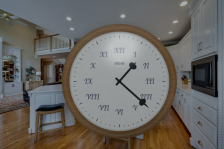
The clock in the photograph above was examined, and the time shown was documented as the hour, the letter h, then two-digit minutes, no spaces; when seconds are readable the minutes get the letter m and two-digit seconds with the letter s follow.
1h22
